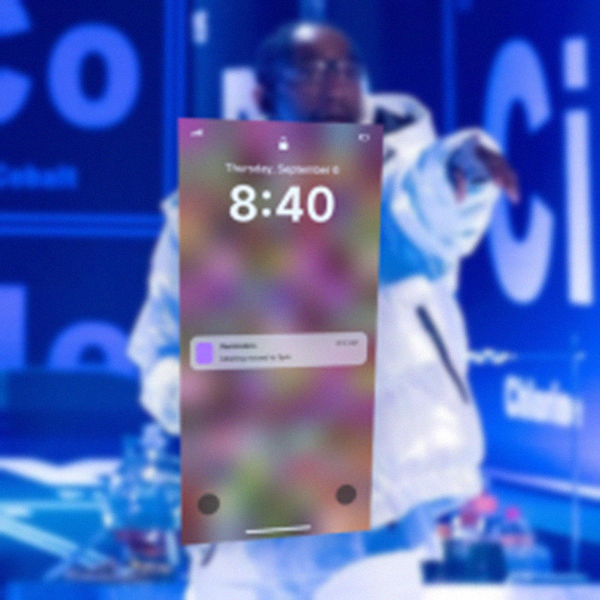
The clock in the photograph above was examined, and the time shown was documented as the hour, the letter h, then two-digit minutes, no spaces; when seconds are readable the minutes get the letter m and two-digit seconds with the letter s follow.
8h40
